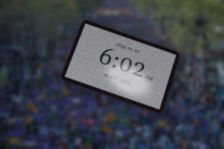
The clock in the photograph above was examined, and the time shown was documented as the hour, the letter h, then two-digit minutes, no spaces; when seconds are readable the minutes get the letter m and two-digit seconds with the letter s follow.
6h02
